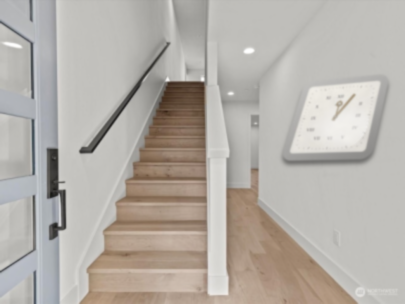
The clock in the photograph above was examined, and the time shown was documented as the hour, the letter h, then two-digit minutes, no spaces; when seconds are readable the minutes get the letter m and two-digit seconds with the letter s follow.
12h05
